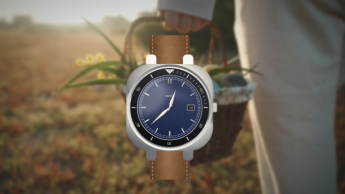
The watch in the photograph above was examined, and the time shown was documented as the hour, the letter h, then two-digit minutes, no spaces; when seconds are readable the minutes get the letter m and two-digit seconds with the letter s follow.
12h38
